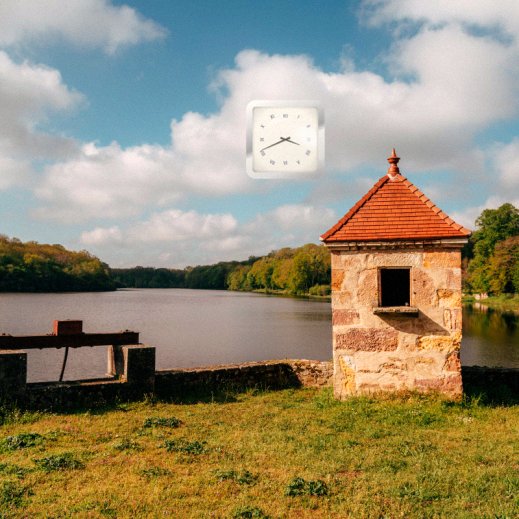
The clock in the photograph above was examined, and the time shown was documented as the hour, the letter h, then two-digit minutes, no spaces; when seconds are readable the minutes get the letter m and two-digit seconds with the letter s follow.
3h41
